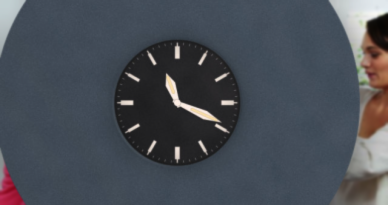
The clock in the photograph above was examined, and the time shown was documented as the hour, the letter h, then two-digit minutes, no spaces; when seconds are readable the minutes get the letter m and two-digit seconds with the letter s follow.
11h19
